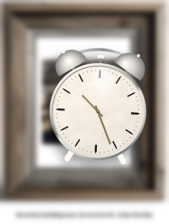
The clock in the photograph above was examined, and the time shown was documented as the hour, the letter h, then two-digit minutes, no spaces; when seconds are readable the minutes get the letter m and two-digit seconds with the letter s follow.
10h26
